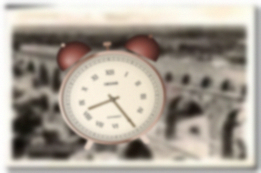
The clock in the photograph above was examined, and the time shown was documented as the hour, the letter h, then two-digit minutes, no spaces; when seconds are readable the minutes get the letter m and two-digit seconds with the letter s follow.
8h25
